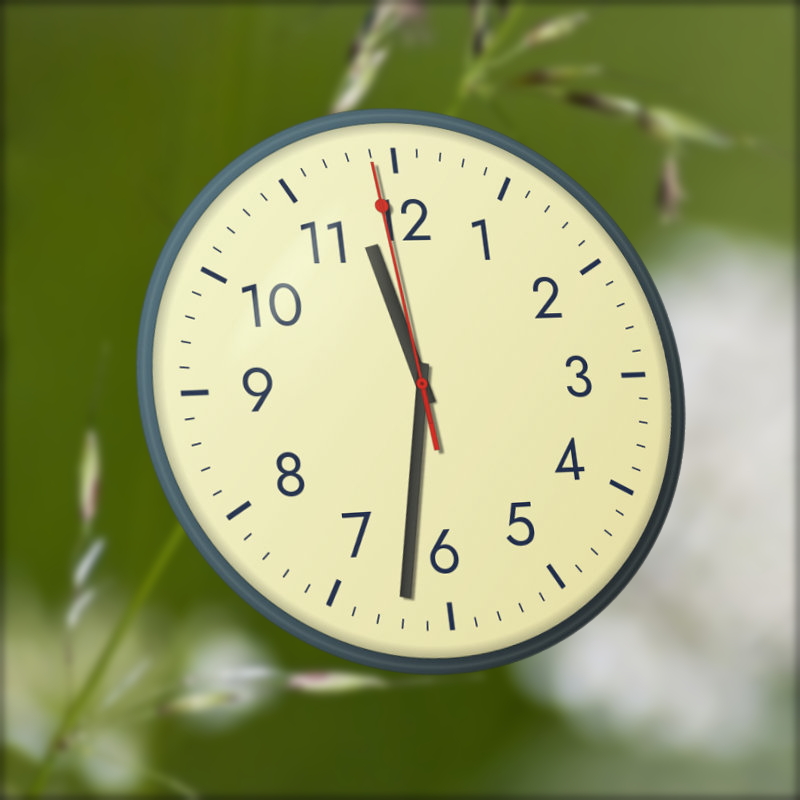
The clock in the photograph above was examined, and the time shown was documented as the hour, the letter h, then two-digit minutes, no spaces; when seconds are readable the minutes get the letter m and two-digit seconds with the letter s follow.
11h31m59s
